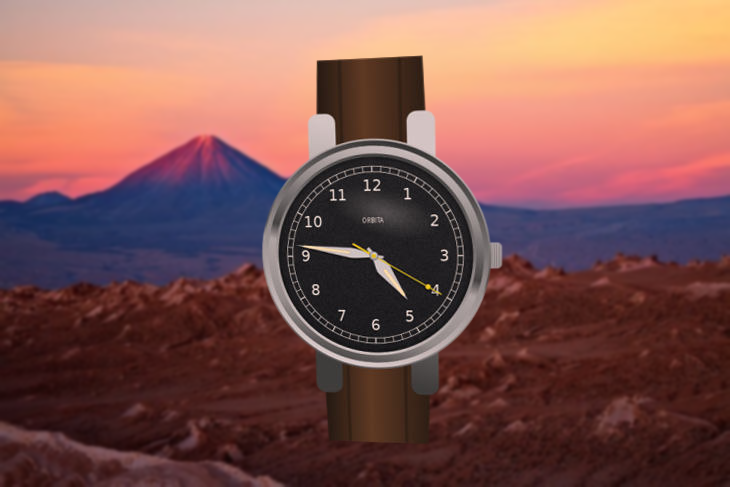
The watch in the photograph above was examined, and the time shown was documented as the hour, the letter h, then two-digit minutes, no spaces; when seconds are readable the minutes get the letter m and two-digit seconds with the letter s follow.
4h46m20s
